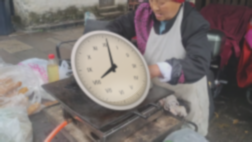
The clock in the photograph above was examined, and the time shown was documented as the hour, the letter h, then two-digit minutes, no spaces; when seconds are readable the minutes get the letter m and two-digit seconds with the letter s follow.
8h01
